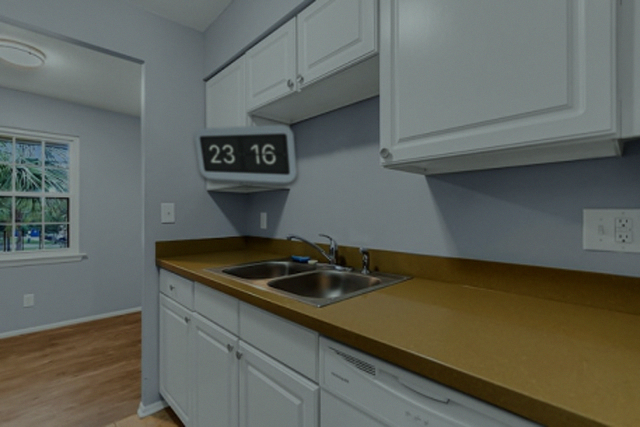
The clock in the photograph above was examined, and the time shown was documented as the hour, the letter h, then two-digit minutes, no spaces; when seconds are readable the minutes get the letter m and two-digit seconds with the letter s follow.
23h16
